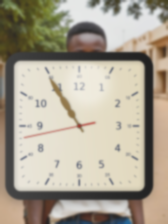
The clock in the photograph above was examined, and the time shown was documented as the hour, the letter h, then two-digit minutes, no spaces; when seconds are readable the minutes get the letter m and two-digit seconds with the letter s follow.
10h54m43s
